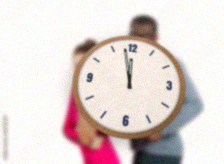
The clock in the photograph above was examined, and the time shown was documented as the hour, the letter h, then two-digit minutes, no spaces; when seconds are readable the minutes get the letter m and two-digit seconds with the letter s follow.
11h58
